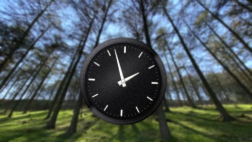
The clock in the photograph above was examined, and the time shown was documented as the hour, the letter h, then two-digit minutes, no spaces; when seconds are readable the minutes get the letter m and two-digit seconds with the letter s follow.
1h57
